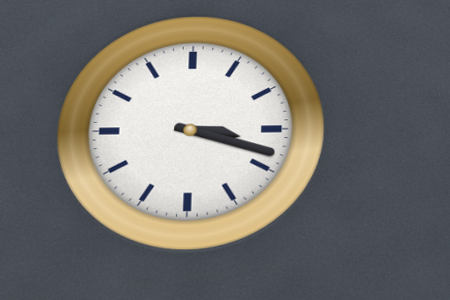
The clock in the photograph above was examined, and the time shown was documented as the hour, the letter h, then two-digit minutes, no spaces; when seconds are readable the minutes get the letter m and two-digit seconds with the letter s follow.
3h18
